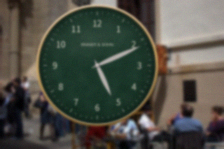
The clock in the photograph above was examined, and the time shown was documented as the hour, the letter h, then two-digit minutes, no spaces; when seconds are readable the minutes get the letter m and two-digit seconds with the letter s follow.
5h11
